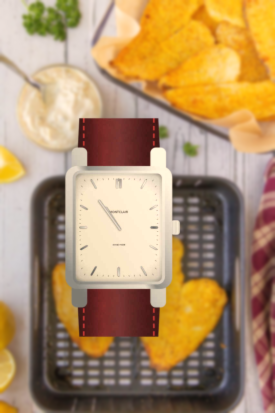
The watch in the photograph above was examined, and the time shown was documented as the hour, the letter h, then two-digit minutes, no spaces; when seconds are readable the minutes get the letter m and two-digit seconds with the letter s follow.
10h54
